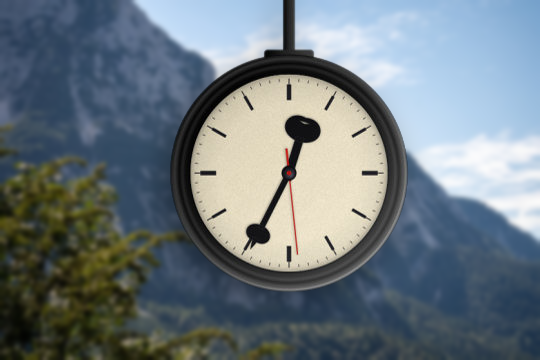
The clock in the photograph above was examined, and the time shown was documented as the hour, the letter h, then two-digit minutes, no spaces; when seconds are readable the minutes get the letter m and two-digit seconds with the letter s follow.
12h34m29s
